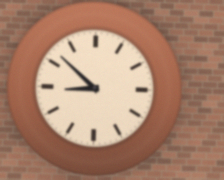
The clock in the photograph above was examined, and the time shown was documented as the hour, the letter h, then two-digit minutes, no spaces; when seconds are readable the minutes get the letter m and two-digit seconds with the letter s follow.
8h52
